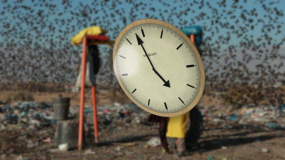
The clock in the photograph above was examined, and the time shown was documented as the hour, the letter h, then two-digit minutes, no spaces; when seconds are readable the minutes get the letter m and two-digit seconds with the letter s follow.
4h58
